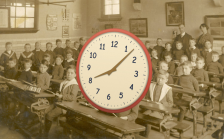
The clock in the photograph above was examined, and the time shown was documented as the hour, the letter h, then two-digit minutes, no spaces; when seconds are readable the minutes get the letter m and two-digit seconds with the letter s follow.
8h07
